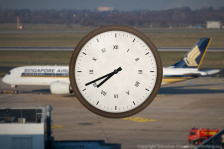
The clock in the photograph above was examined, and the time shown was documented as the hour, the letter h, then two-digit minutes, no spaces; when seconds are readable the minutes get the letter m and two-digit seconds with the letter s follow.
7h41
